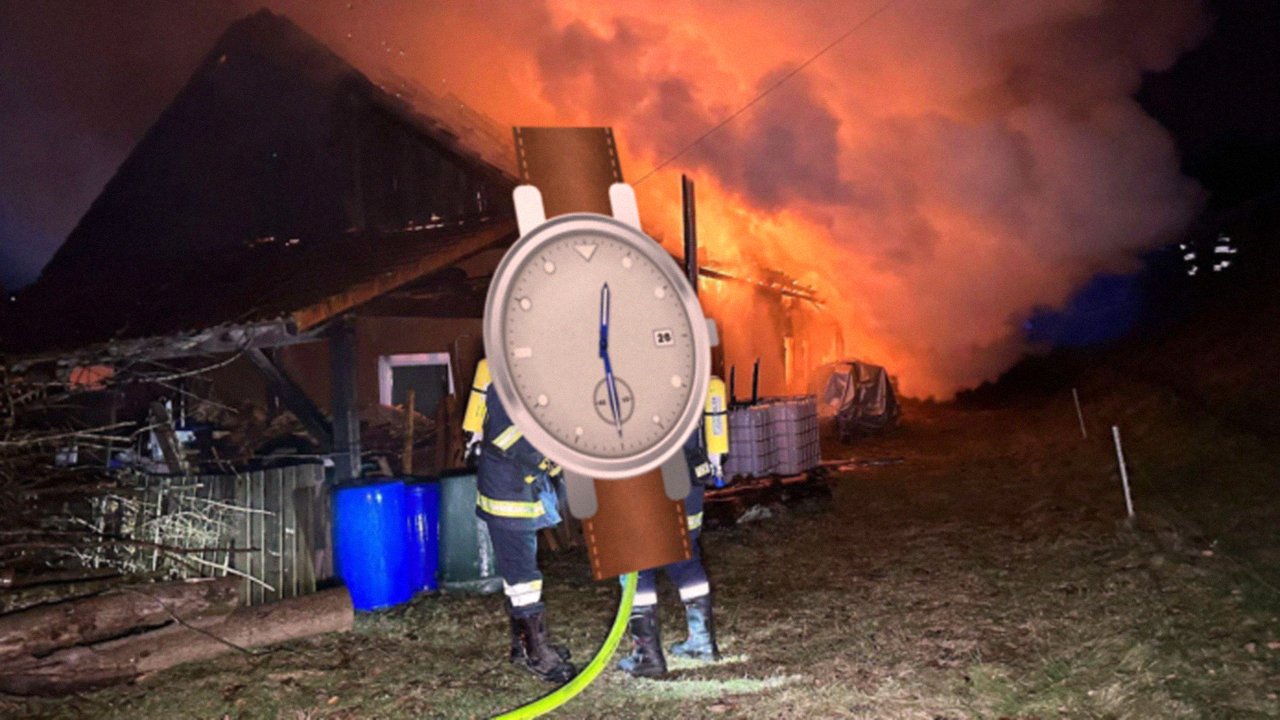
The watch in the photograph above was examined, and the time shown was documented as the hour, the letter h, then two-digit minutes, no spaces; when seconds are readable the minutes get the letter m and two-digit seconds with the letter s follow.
12h30
